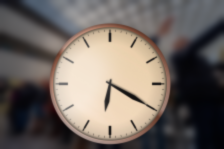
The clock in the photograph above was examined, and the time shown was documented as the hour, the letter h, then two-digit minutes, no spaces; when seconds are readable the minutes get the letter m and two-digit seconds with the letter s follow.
6h20
